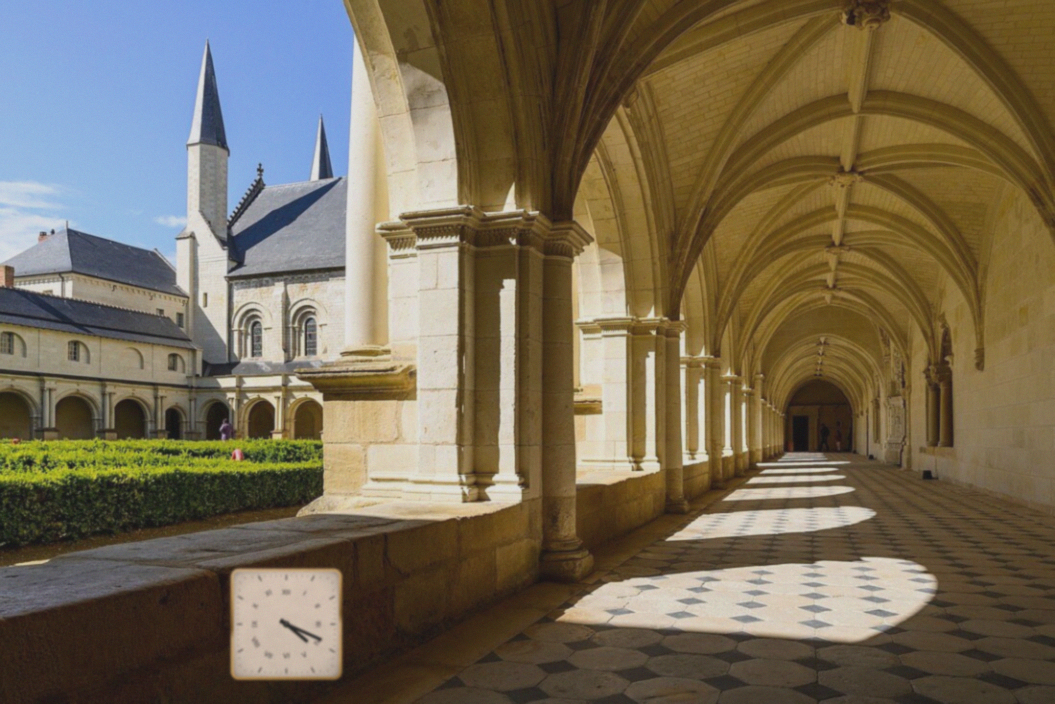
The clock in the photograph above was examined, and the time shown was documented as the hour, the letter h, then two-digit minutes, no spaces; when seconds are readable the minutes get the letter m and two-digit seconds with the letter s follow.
4h19
